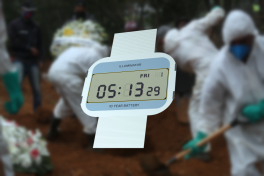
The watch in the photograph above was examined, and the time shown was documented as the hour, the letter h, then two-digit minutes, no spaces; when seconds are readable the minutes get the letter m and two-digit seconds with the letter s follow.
5h13m29s
